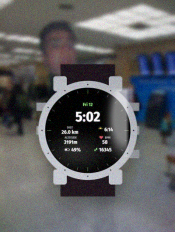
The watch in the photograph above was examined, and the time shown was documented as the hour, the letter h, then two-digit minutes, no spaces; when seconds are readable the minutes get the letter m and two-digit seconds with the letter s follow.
5h02
